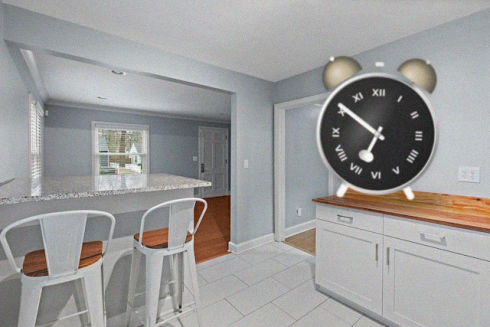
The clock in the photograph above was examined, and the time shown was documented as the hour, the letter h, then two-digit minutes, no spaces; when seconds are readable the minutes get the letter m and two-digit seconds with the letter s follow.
6h51
